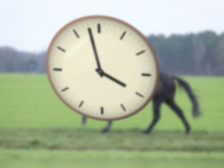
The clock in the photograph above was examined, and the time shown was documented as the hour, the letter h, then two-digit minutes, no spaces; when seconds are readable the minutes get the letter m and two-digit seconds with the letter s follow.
3h58
